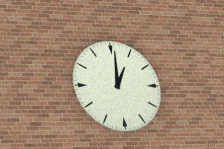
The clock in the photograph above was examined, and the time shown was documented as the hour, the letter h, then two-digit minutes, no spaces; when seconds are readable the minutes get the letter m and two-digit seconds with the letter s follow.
1h01
